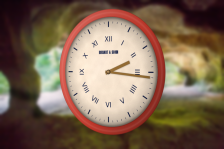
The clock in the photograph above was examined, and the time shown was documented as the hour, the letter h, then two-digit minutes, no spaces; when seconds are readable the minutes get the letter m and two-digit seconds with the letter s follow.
2h16
